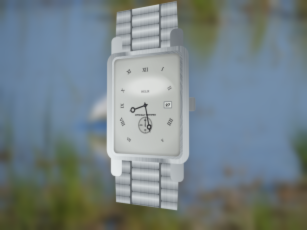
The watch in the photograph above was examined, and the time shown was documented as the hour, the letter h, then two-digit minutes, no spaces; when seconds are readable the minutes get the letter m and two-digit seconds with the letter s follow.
8h28
